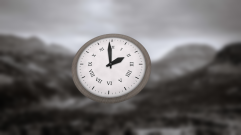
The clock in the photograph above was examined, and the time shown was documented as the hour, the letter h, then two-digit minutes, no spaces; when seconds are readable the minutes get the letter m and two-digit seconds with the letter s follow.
1h59
